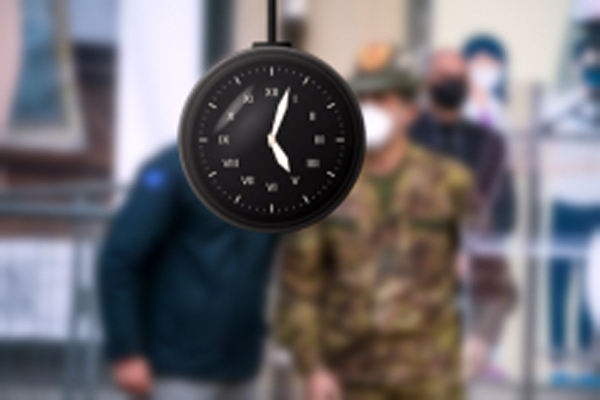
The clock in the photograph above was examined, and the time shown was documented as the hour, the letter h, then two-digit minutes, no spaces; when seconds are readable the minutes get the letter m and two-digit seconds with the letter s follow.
5h03
